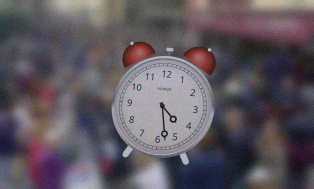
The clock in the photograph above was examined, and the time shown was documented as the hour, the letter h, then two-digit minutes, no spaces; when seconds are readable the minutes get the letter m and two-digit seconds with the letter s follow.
4h28
